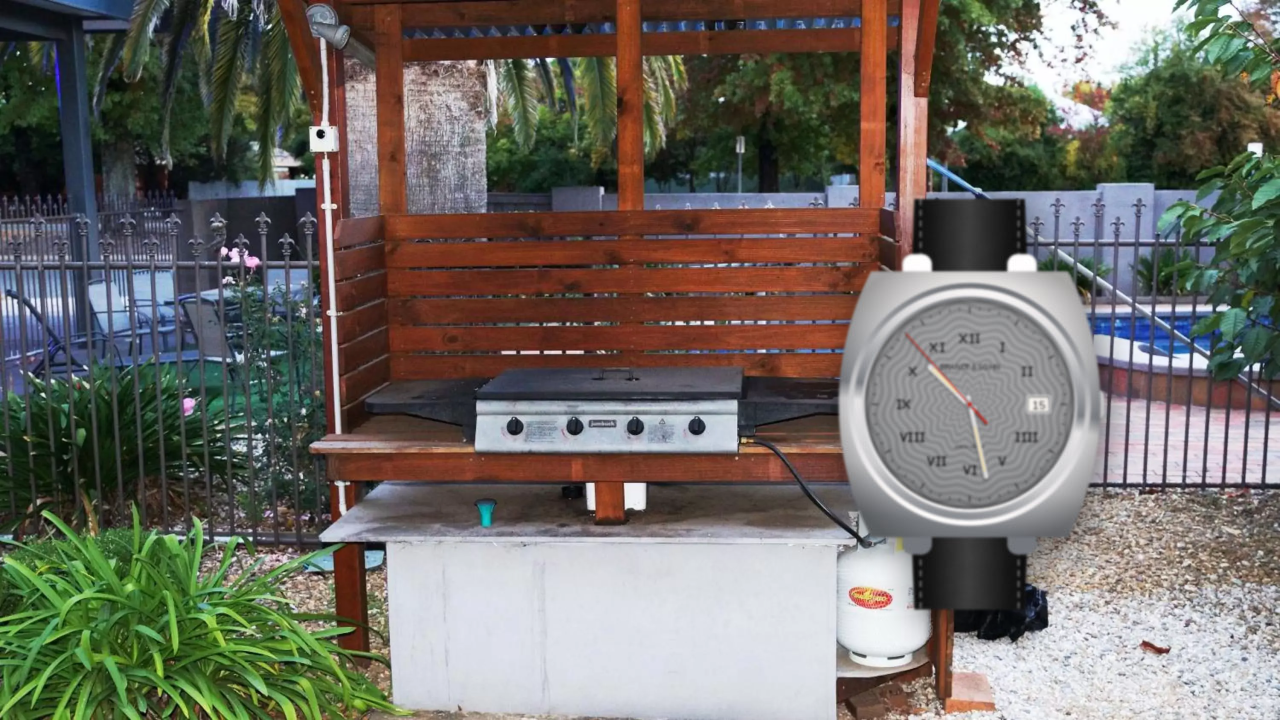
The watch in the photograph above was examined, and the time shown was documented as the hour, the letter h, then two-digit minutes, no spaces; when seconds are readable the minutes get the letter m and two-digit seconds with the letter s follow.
10h27m53s
